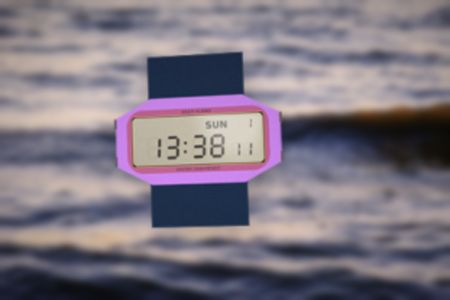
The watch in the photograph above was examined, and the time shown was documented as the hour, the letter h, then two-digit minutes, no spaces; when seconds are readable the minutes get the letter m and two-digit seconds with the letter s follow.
13h38m11s
